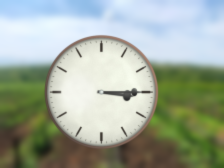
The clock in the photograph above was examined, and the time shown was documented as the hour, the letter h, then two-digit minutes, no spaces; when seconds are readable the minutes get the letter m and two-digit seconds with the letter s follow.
3h15
